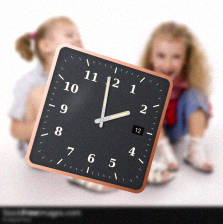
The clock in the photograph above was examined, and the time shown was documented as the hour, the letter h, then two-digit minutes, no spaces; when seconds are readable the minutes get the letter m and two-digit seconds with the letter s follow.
1h59
